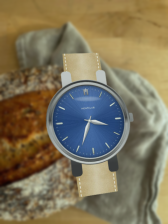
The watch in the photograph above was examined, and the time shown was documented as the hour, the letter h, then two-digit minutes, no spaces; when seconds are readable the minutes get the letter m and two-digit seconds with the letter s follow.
3h34
